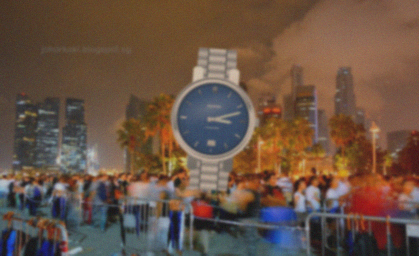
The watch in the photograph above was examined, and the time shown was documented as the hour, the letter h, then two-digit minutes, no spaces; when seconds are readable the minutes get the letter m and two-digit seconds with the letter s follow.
3h12
